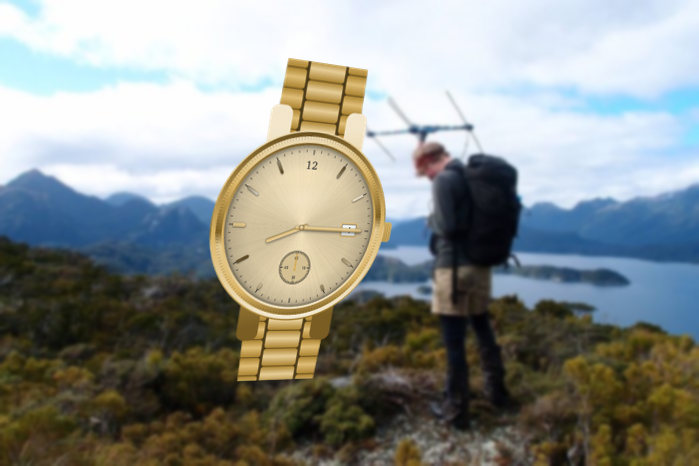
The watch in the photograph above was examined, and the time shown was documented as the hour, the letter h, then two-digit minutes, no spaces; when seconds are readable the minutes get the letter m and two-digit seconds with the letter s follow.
8h15
